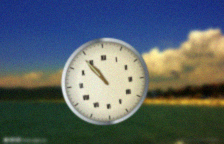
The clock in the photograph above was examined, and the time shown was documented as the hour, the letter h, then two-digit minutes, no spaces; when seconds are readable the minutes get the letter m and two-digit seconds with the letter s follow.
10h54
